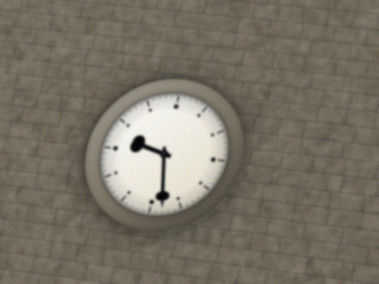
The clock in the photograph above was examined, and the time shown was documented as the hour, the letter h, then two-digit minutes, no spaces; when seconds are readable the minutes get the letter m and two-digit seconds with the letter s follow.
9h28
